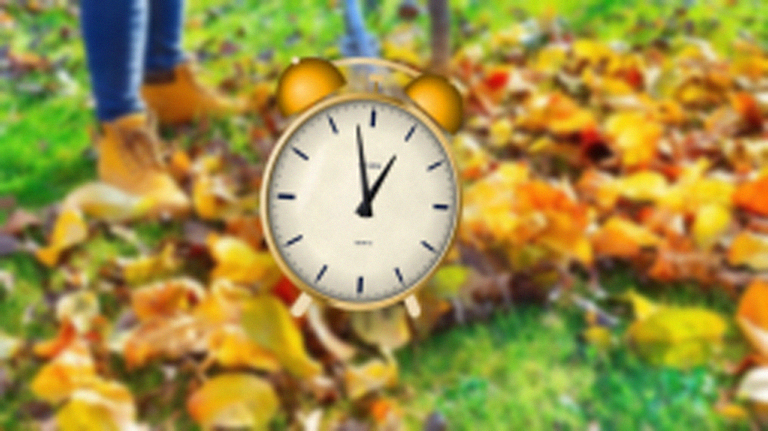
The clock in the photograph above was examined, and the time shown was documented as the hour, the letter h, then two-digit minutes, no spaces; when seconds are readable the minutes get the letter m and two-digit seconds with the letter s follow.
12h58
